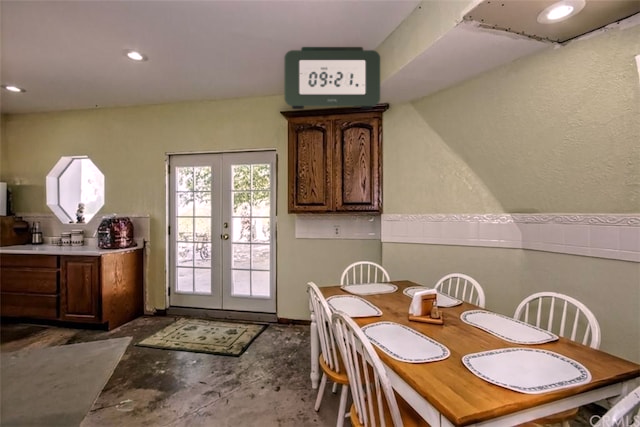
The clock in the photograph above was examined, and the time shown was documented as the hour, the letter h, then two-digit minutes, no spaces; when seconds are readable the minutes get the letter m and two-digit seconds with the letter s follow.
9h21
